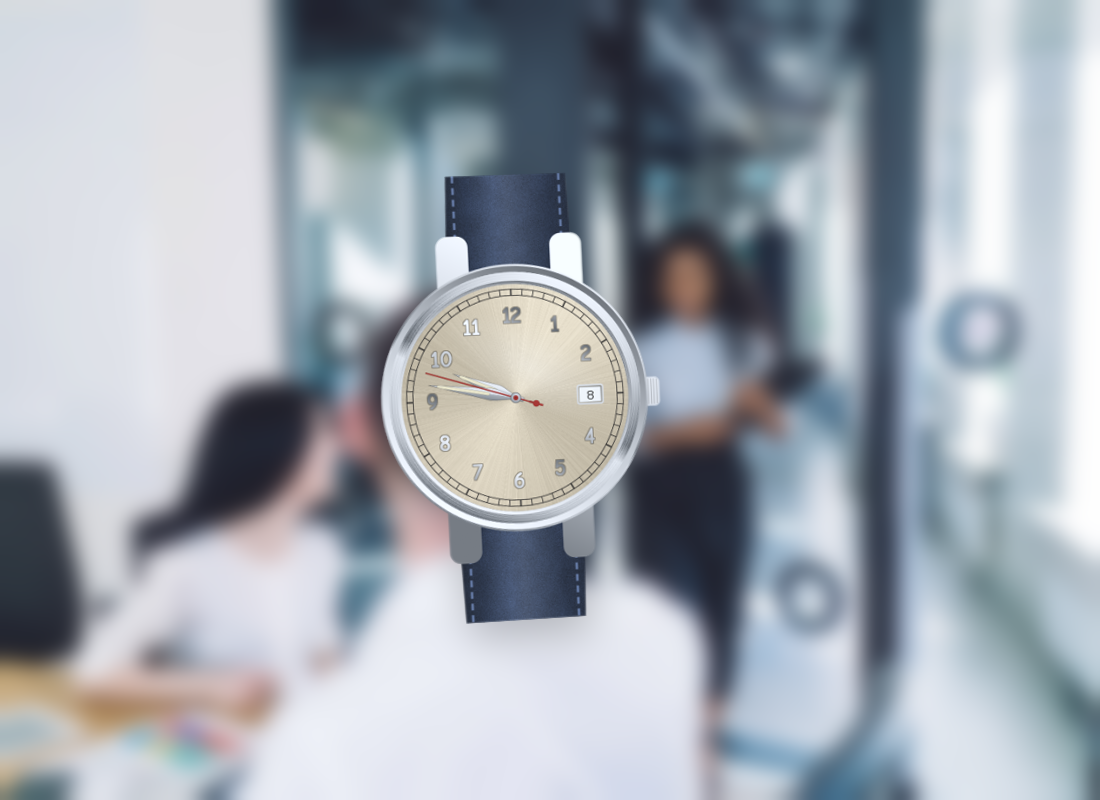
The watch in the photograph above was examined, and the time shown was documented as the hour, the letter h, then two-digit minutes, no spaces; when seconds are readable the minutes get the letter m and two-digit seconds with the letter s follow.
9h46m48s
